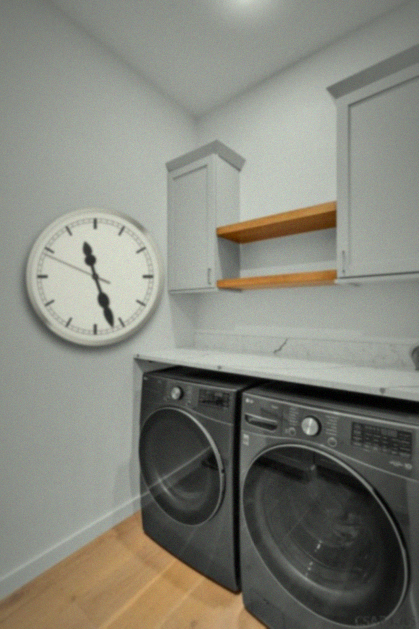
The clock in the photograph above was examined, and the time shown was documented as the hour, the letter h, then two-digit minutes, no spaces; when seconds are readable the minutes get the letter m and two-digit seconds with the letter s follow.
11h26m49s
